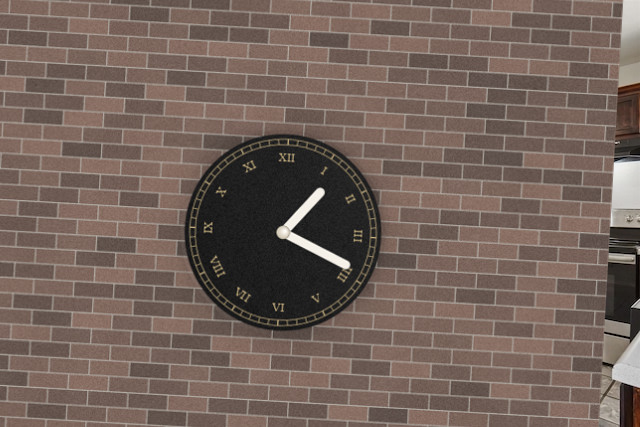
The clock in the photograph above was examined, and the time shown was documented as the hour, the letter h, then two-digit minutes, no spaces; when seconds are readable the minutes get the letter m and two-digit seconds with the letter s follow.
1h19
